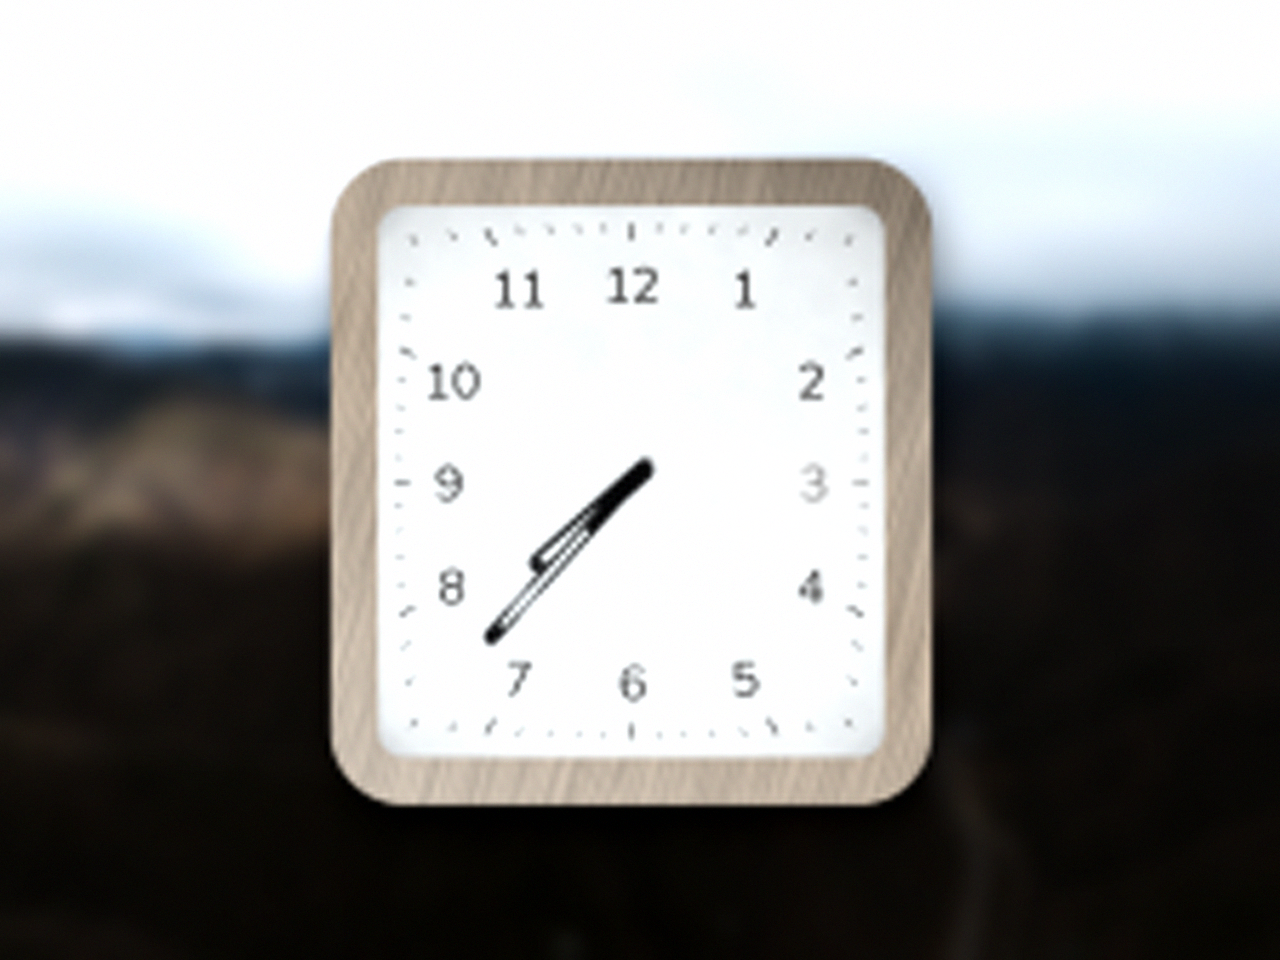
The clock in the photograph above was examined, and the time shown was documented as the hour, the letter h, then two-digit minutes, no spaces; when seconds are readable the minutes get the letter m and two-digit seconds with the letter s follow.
7h37
